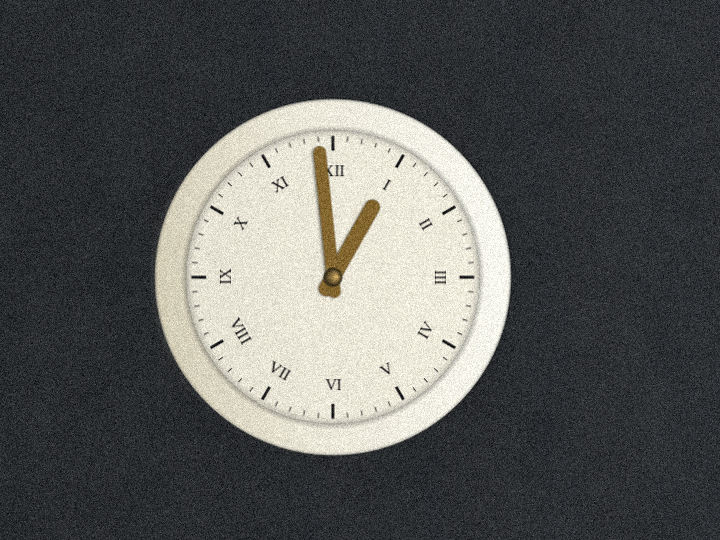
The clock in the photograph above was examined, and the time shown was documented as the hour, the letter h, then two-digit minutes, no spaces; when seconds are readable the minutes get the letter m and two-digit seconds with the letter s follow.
12h59
